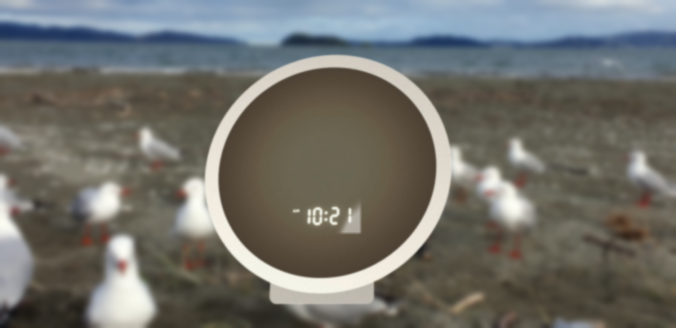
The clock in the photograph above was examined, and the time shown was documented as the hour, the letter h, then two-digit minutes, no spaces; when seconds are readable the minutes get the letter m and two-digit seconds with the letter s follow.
10h21
